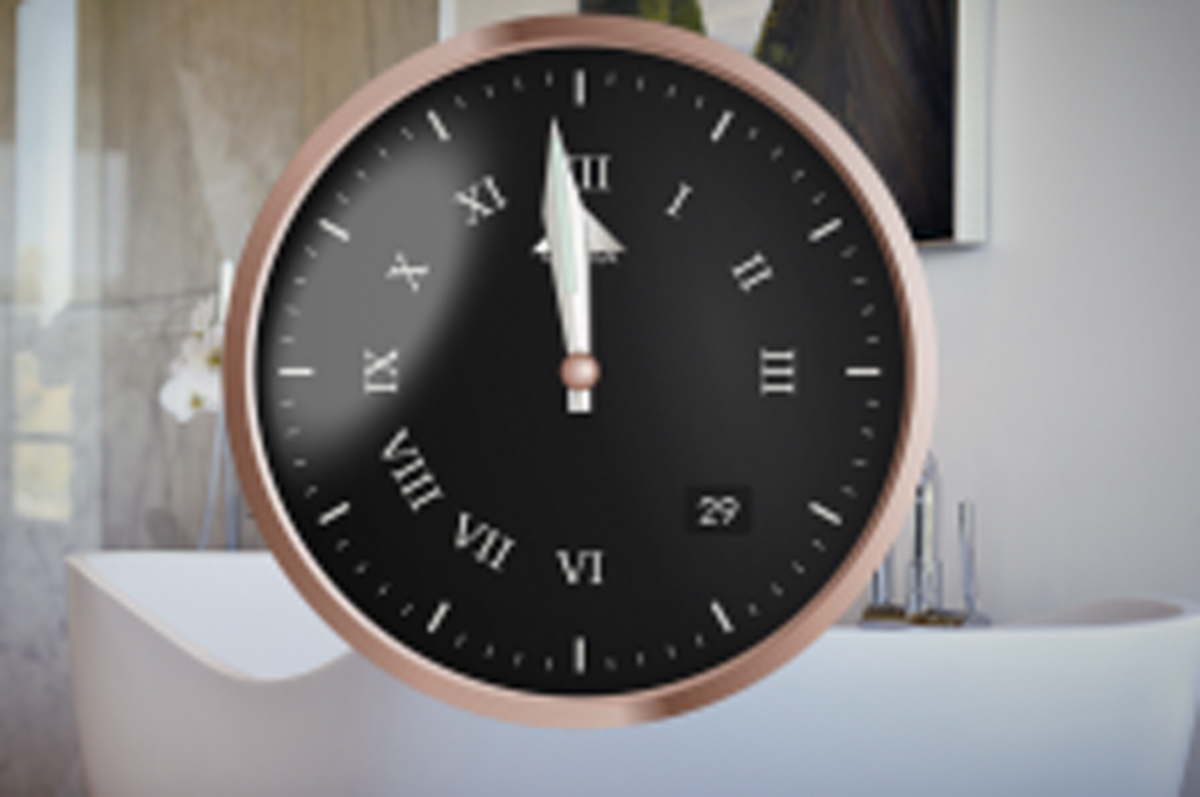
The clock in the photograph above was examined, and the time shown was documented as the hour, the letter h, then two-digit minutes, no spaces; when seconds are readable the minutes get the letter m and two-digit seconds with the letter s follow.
11h59
